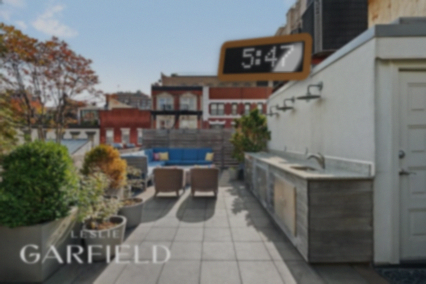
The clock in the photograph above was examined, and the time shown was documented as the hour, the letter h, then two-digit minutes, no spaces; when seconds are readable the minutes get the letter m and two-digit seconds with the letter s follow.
5h47
